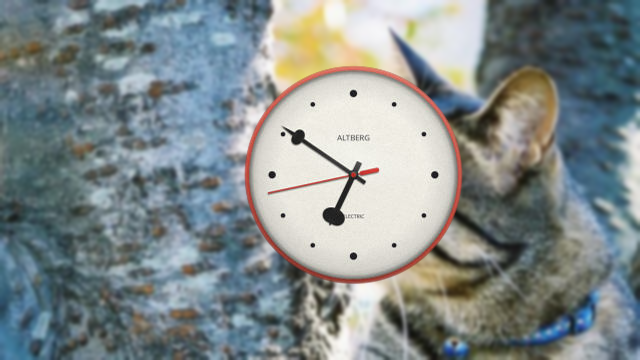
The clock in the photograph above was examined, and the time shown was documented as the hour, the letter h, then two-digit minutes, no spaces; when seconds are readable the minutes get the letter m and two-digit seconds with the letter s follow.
6h50m43s
